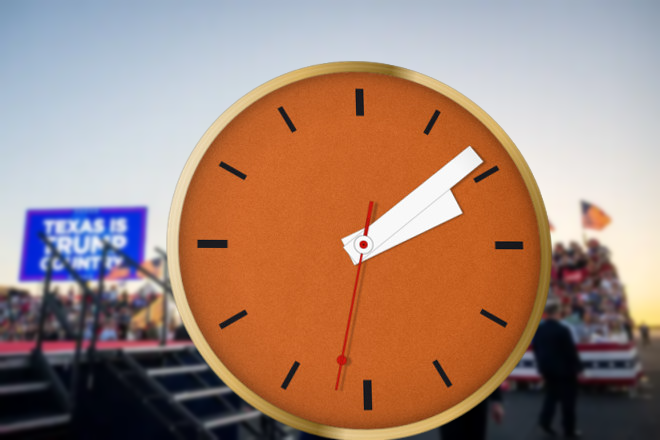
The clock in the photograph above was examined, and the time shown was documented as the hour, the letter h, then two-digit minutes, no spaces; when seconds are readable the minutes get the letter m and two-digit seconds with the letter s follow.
2h08m32s
